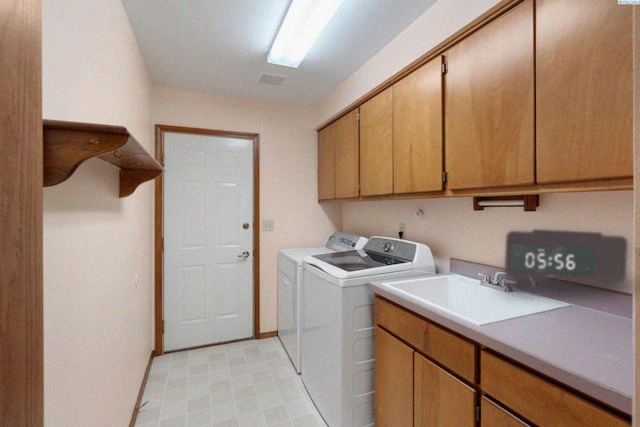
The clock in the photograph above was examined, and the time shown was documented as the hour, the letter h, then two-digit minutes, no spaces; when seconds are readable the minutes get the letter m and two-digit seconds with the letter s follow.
5h56
